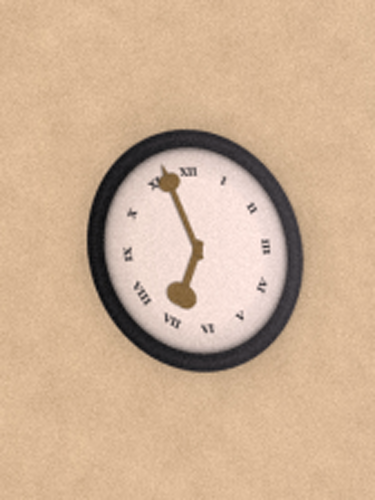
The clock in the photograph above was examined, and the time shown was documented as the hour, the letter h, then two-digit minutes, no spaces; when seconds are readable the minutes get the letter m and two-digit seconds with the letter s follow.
6h57
